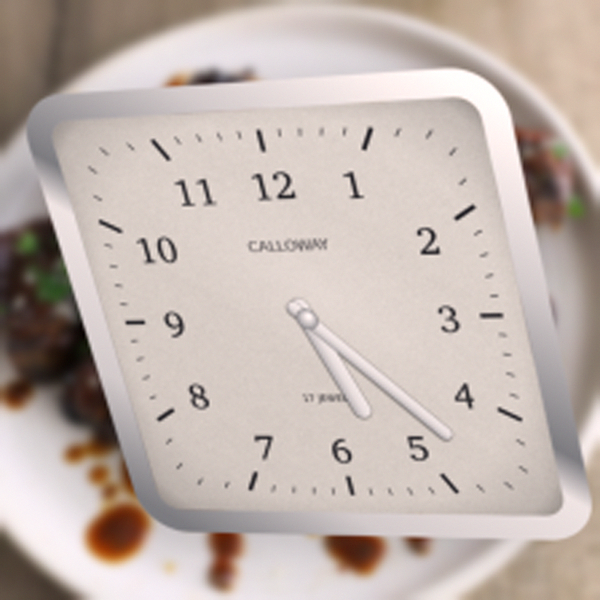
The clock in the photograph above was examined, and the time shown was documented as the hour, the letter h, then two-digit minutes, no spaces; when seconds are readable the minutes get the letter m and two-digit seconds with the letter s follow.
5h23
